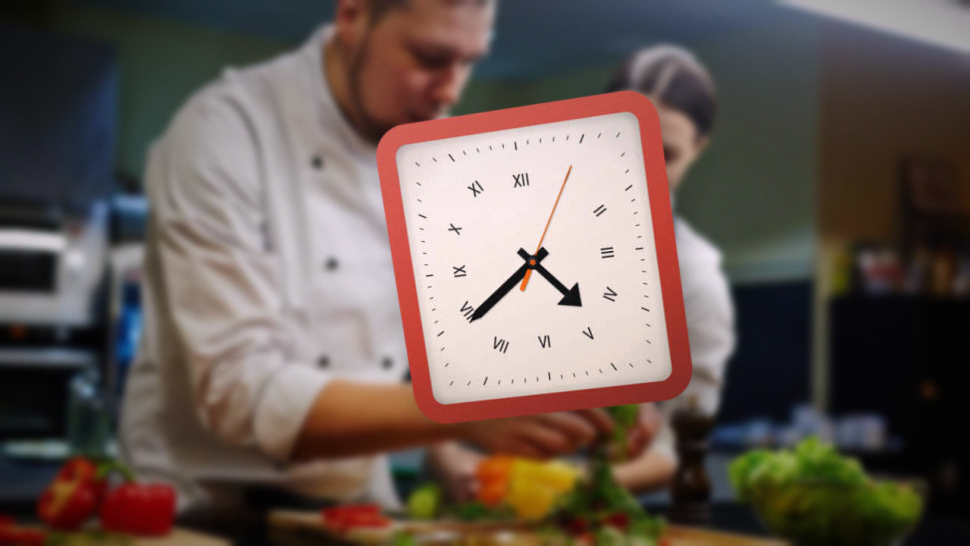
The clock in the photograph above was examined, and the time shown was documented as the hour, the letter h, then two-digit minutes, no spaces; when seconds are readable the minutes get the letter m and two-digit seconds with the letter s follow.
4h39m05s
